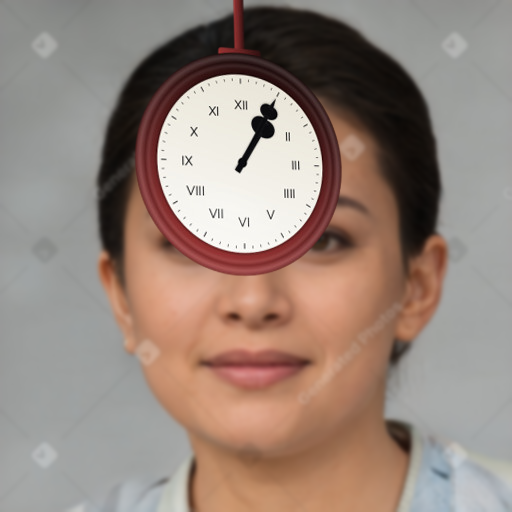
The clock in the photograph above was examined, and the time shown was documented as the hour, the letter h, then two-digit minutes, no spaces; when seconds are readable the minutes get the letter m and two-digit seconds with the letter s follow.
1h05
